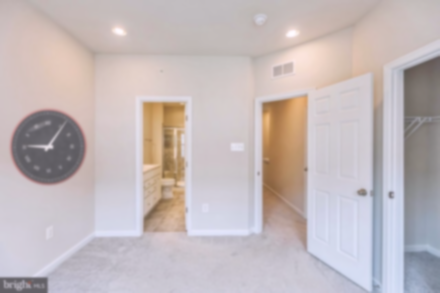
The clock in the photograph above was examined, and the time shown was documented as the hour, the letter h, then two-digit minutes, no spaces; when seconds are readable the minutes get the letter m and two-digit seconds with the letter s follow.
9h06
